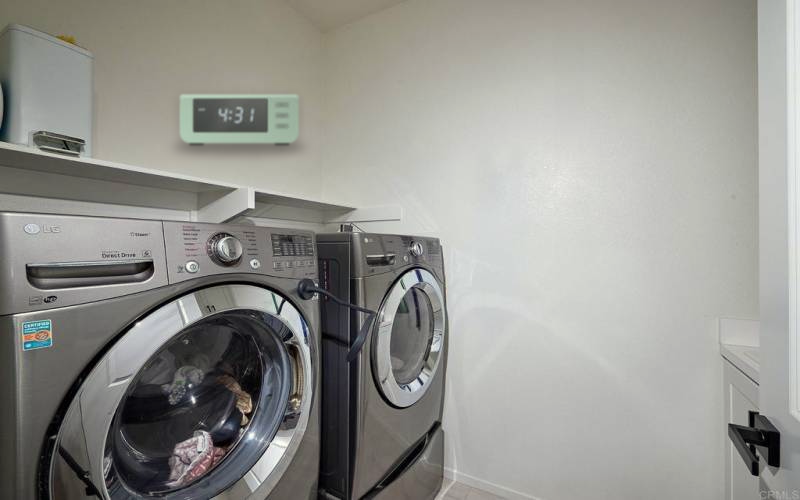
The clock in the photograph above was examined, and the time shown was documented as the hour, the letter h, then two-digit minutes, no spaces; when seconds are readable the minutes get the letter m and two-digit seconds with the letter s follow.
4h31
